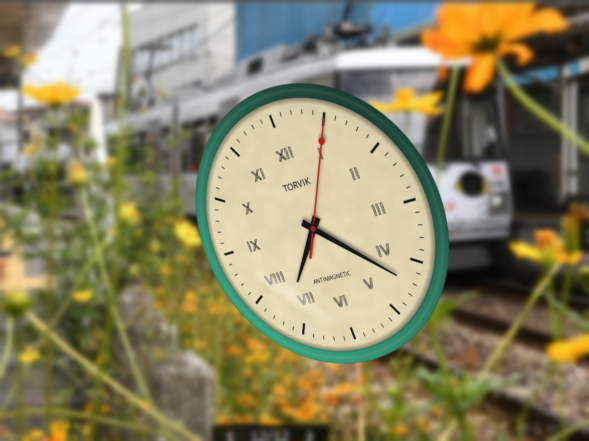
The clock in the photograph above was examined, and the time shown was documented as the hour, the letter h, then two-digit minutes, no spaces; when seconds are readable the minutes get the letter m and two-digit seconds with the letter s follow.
7h22m05s
